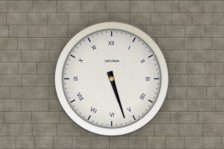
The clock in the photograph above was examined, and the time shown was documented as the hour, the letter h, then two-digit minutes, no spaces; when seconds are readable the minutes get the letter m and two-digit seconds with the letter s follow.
5h27
